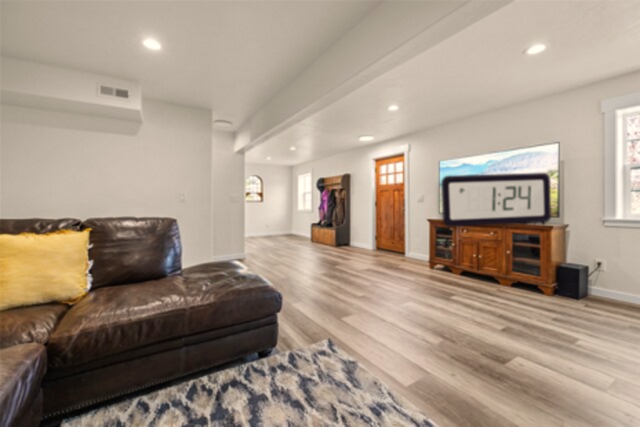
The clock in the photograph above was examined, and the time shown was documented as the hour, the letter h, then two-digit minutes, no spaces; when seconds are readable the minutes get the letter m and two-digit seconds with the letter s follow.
1h24
